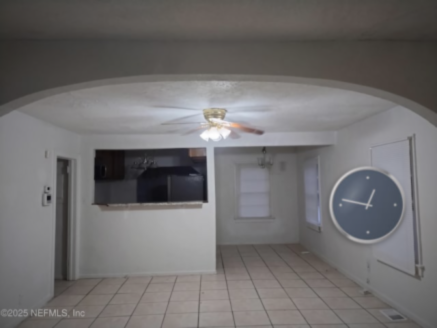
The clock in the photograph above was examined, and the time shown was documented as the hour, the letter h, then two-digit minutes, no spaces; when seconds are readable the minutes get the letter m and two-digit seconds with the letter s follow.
12h47
